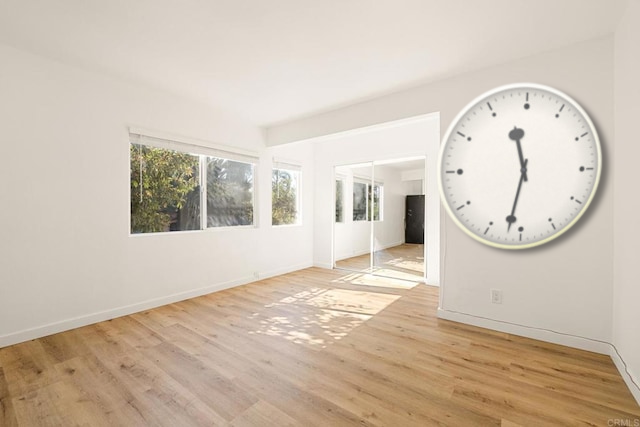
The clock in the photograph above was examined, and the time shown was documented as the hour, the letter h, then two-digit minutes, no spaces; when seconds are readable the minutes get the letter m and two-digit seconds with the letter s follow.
11h32
